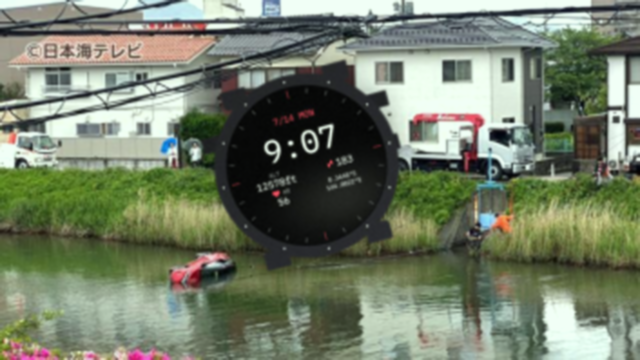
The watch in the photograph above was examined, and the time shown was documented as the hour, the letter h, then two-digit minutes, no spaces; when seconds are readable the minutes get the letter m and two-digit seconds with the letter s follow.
9h07
